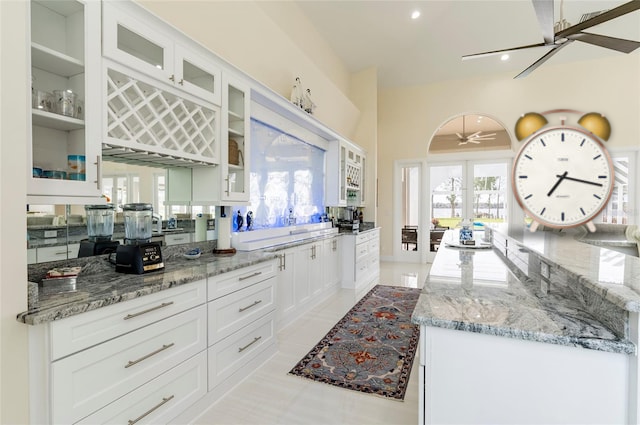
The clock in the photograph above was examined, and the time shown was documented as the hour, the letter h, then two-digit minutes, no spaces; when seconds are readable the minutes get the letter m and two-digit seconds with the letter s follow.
7h17
